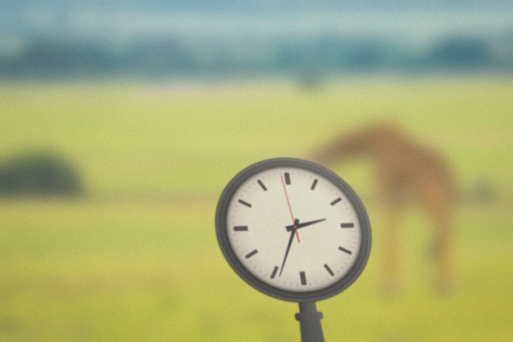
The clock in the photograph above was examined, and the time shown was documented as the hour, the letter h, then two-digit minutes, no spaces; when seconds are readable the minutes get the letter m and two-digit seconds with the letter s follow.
2h33m59s
